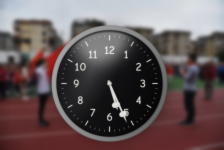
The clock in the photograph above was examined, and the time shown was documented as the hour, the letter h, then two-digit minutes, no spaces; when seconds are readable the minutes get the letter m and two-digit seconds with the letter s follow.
5h26
